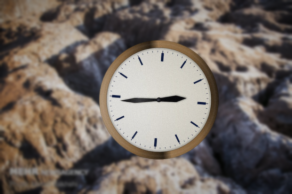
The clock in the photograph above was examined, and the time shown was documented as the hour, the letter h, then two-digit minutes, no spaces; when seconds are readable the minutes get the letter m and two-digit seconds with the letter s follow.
2h44
